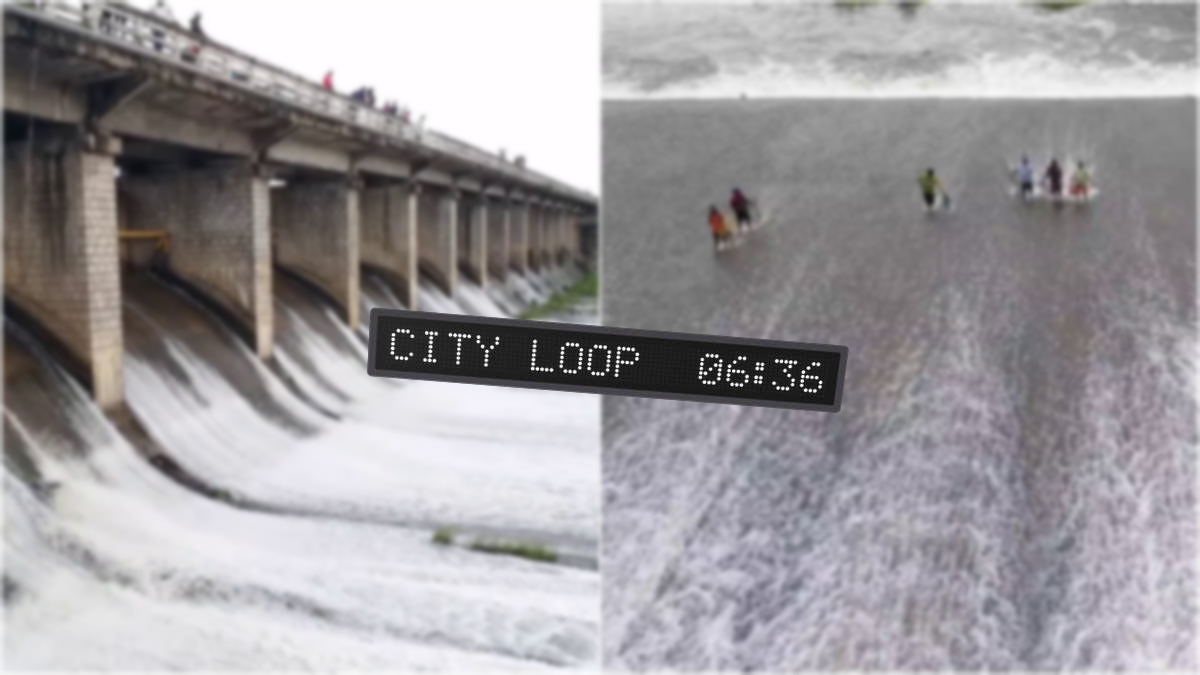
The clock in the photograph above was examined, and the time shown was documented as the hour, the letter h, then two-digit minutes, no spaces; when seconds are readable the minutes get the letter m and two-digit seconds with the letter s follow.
6h36
